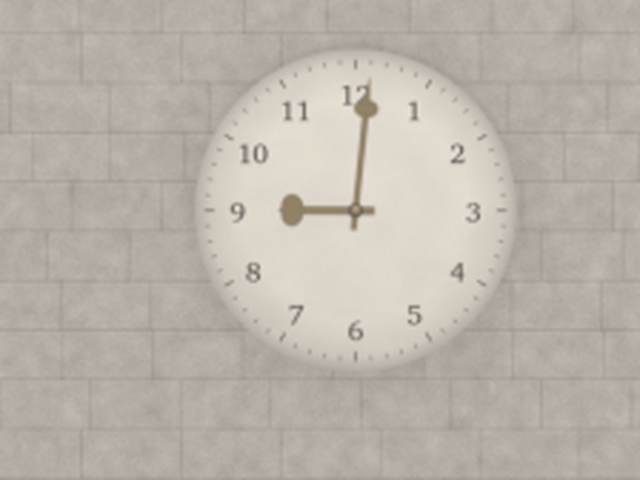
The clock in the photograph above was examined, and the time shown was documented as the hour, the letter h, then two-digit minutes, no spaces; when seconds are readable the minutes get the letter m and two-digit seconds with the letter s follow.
9h01
